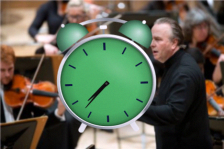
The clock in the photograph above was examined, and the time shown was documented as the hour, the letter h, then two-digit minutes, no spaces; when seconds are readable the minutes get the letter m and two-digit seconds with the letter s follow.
7h37
